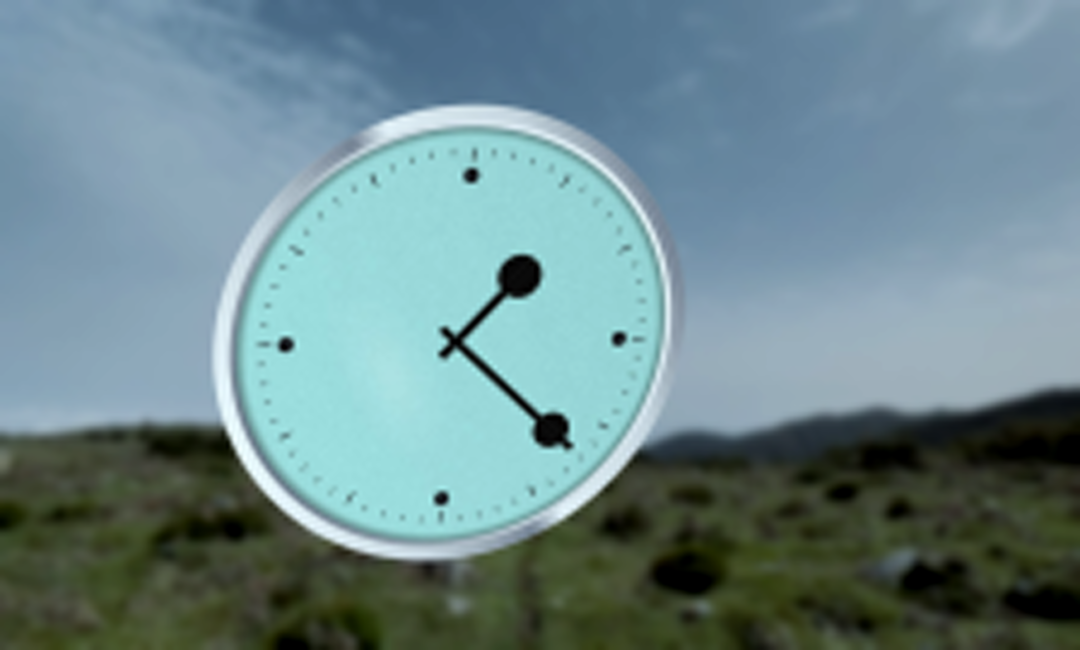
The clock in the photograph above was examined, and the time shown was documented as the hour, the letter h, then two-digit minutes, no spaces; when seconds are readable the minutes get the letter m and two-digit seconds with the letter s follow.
1h22
